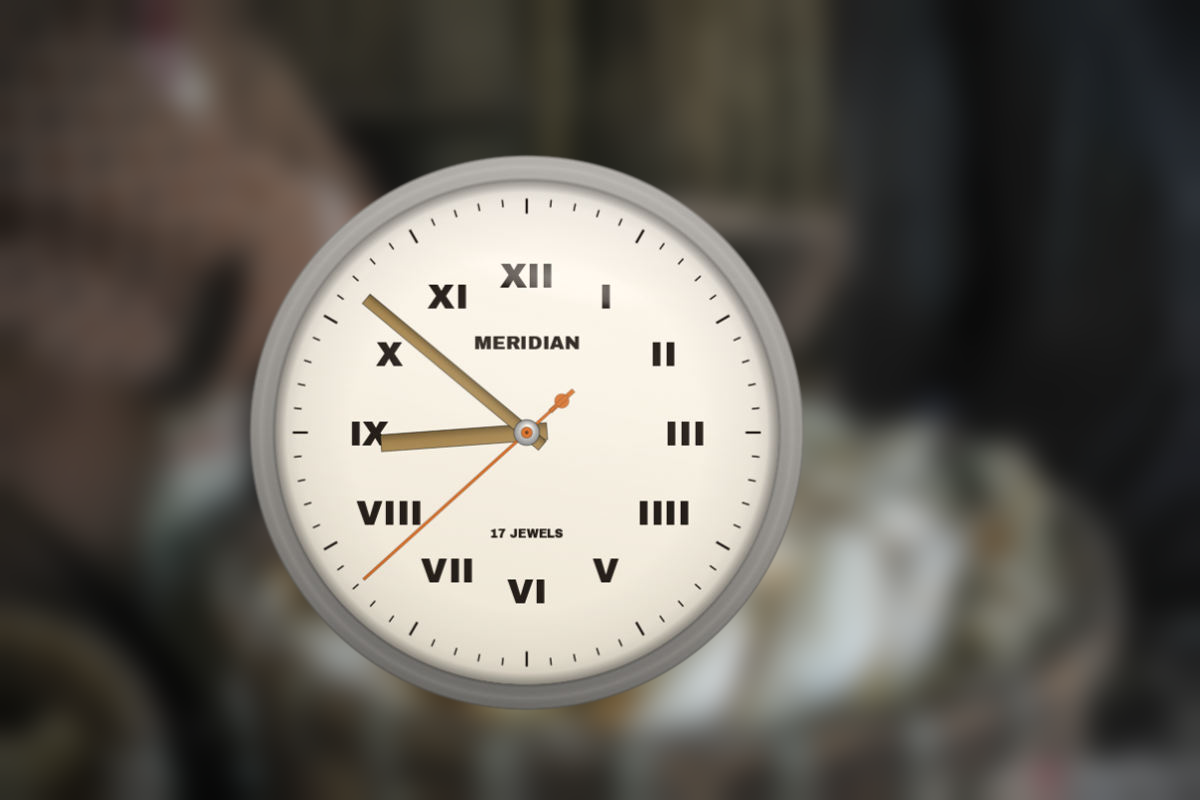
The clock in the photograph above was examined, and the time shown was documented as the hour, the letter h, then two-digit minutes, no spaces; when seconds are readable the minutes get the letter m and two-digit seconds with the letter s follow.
8h51m38s
